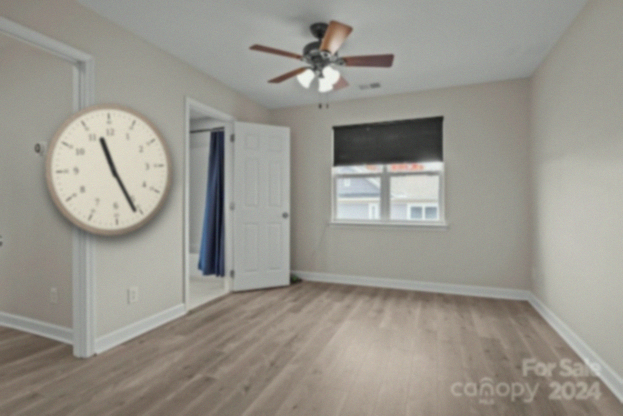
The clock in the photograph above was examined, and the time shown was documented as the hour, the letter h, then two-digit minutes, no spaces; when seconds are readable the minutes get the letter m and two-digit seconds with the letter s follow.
11h26
